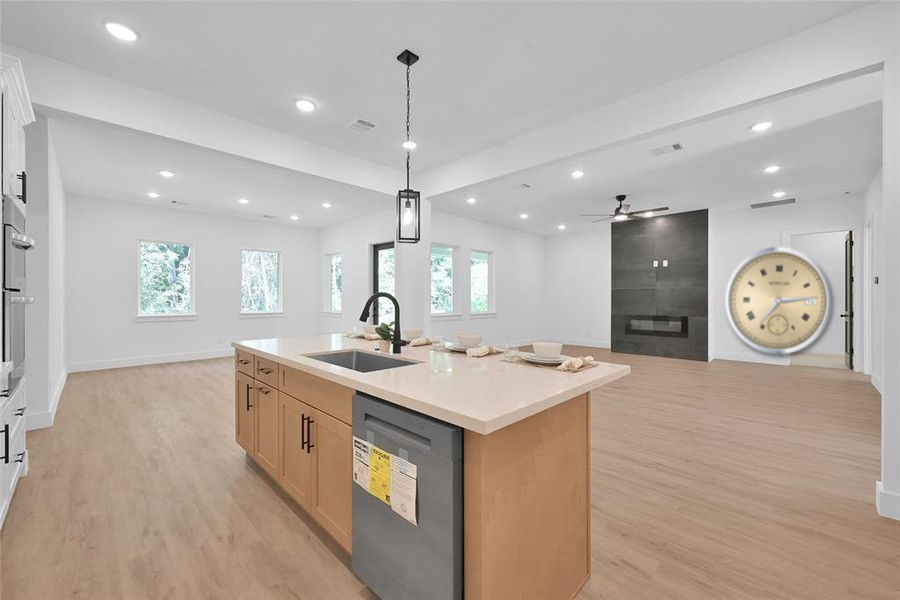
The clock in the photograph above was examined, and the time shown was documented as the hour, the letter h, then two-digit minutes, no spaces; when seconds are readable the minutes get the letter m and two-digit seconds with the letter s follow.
7h14
